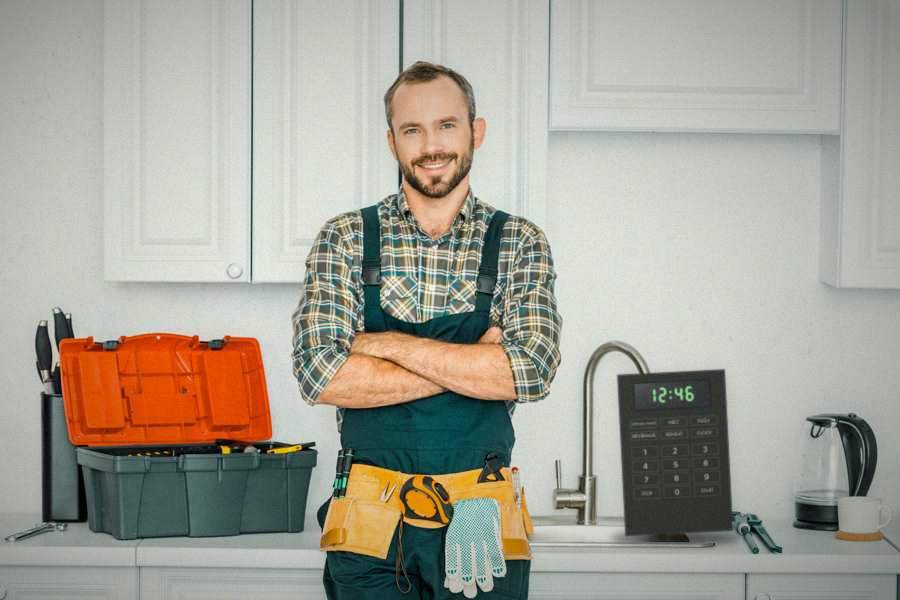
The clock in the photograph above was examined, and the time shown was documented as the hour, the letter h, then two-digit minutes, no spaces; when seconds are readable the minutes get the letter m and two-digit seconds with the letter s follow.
12h46
